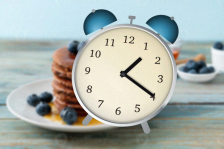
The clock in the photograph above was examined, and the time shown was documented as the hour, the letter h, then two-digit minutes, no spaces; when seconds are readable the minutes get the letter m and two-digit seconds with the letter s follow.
1h20
